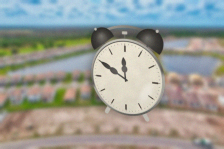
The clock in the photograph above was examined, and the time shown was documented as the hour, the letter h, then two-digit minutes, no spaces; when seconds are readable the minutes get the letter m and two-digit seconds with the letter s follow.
11h50
